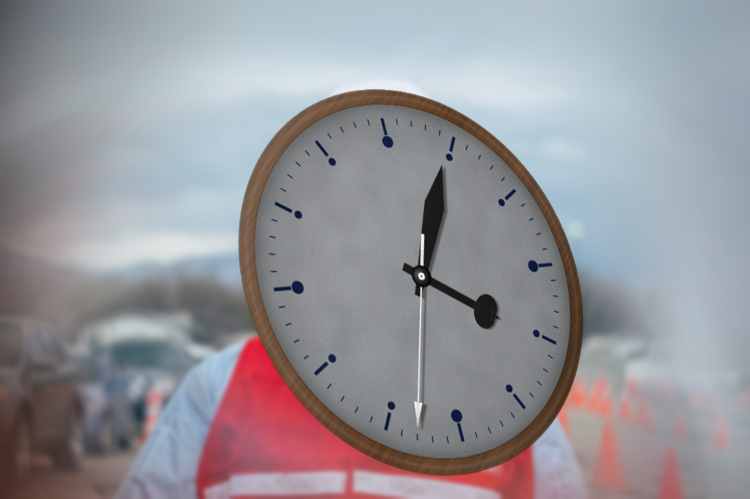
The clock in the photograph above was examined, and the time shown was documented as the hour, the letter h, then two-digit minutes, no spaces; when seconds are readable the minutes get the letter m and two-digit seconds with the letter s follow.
4h04m33s
